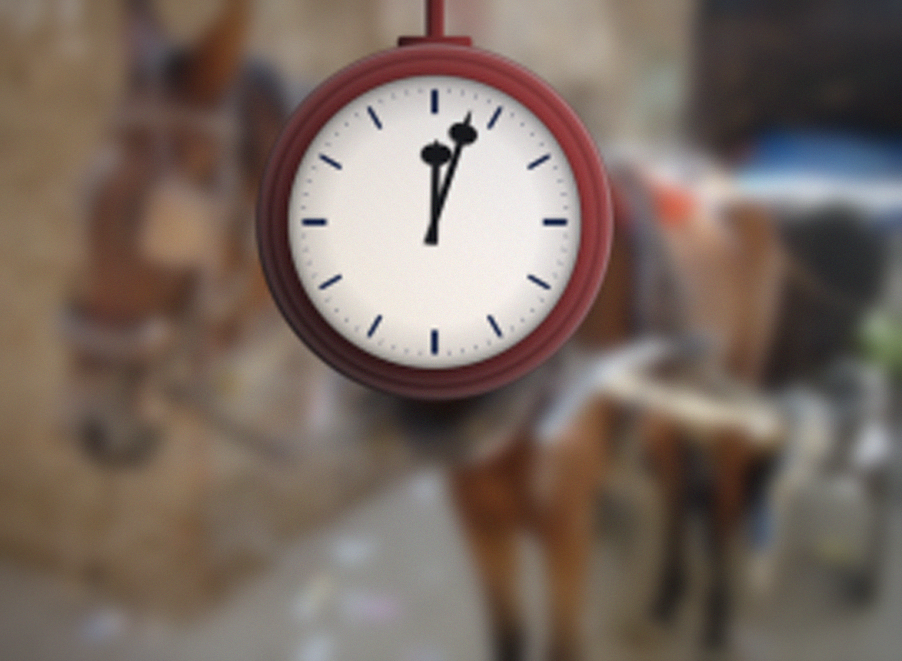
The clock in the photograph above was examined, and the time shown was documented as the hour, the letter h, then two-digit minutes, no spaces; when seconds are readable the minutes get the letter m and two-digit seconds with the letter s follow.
12h03
